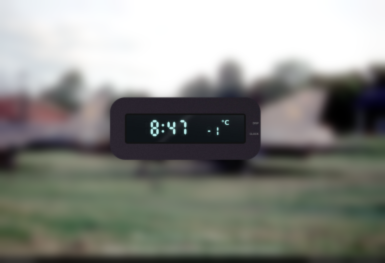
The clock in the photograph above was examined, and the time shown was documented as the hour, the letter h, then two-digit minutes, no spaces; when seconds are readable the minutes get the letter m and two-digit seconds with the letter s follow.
8h47
